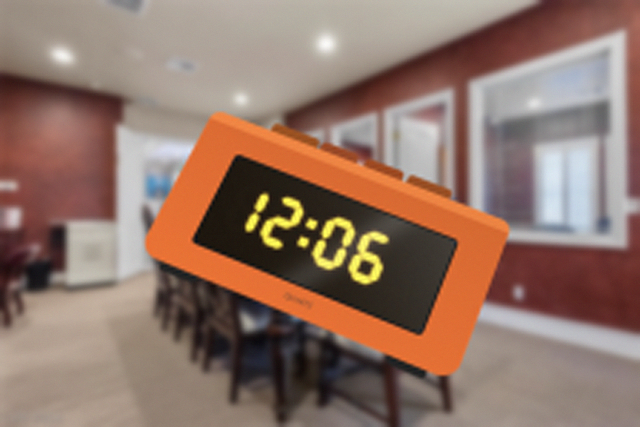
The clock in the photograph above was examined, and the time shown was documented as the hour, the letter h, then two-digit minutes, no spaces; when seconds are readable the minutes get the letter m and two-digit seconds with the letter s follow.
12h06
